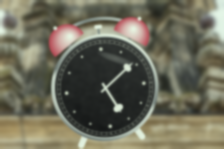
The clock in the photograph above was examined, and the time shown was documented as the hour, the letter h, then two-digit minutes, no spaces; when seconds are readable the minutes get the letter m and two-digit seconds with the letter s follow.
5h09
